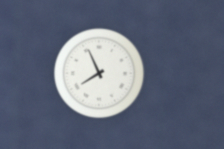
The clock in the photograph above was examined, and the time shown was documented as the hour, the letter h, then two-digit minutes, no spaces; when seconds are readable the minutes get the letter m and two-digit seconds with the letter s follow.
7h56
